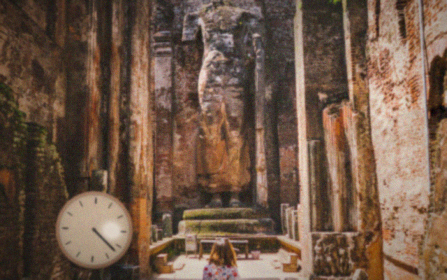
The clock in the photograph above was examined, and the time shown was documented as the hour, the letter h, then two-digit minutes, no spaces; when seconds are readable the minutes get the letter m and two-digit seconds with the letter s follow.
4h22
